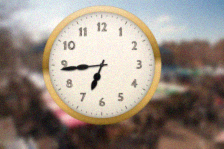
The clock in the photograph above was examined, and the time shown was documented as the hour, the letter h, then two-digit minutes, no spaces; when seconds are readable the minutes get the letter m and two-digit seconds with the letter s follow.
6h44
